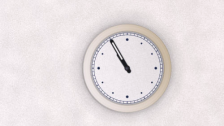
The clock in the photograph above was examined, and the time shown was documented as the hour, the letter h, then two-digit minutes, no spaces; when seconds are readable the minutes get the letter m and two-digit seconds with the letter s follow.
10h55
